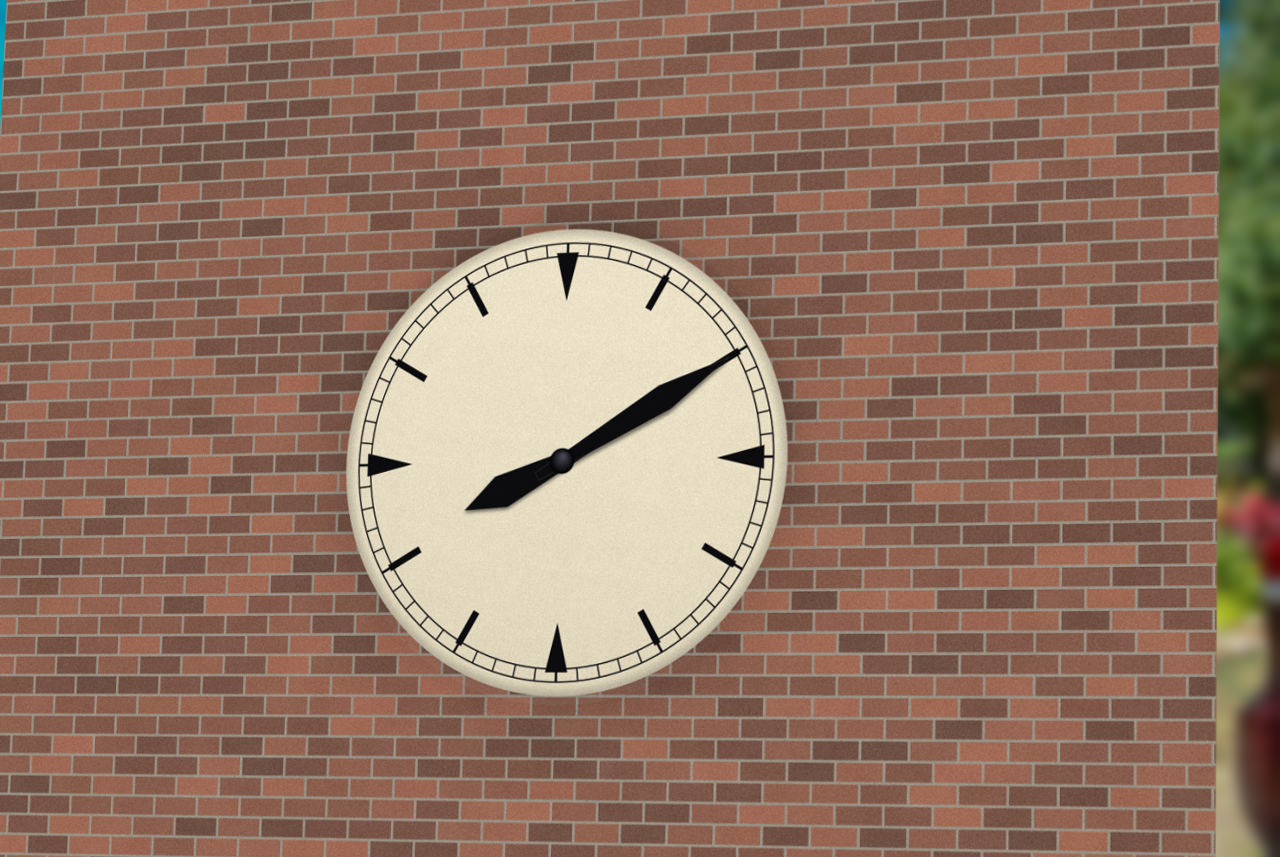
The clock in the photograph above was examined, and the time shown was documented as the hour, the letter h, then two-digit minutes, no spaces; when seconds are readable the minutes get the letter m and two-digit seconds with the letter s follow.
8h10
